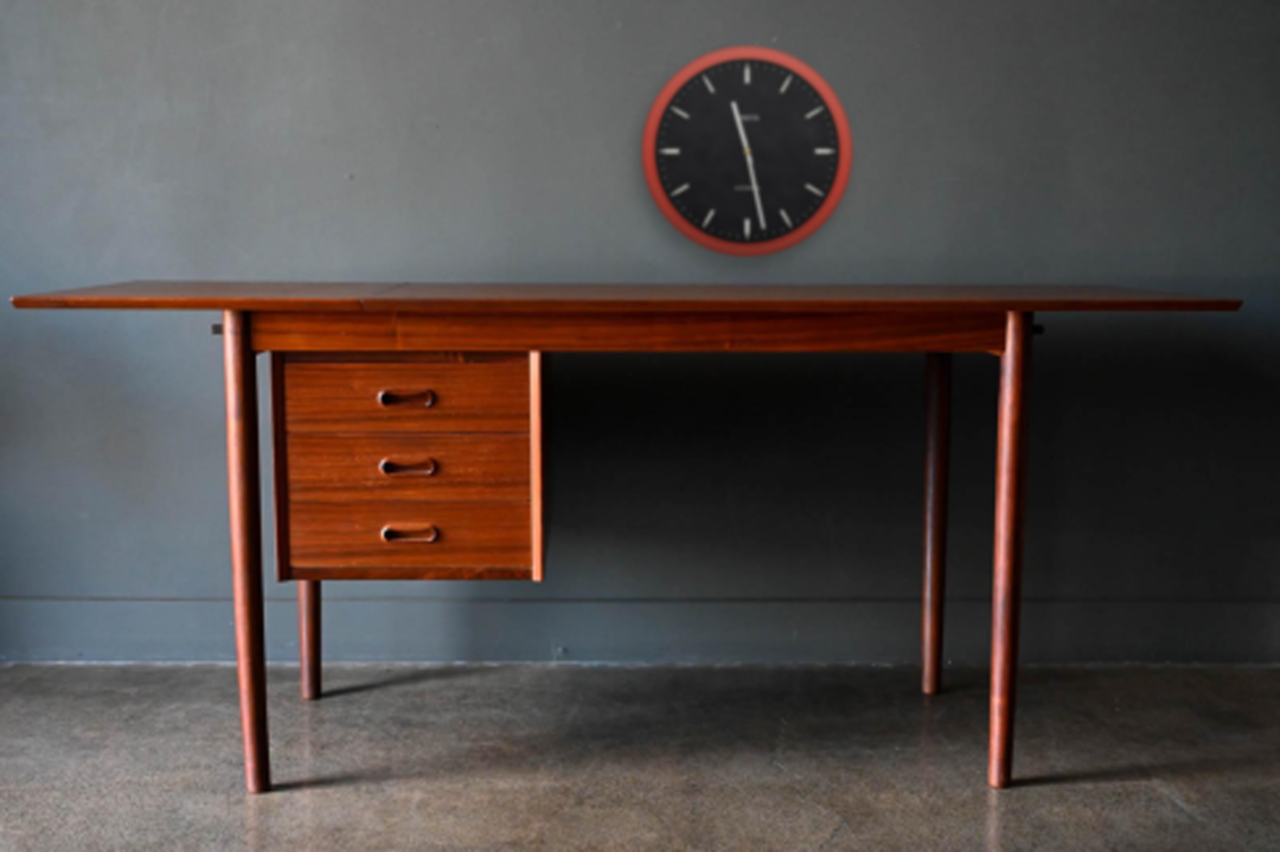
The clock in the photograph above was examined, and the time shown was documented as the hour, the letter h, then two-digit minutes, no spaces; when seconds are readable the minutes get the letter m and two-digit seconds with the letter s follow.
11h28
